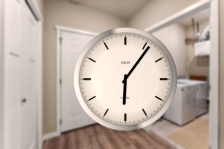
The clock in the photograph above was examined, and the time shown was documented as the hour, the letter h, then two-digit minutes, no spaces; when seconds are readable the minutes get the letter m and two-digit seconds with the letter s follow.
6h06
